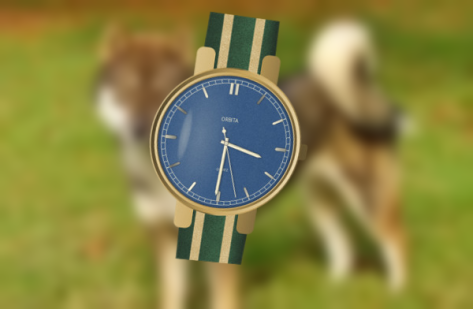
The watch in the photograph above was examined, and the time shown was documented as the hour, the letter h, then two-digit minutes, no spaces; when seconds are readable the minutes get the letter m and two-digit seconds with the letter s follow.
3h30m27s
